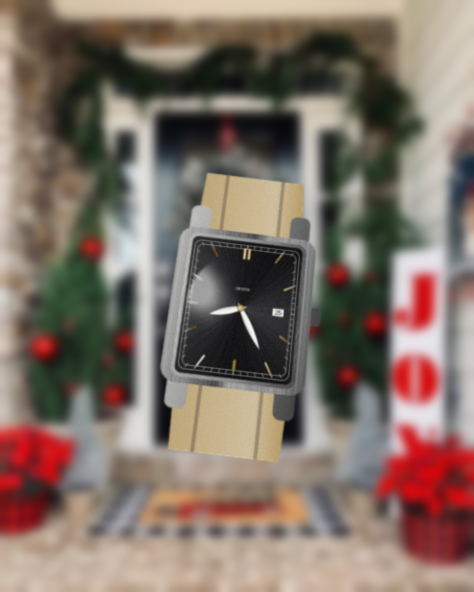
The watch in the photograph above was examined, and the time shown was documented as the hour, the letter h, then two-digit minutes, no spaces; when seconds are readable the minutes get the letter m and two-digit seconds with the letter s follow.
8h25
